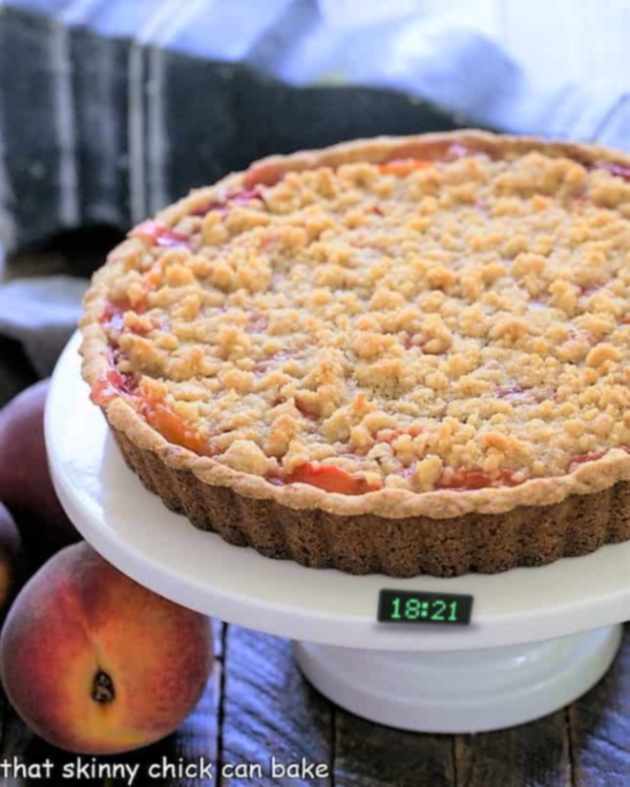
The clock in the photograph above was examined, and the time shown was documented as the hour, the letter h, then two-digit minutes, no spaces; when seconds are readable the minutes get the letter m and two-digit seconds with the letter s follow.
18h21
